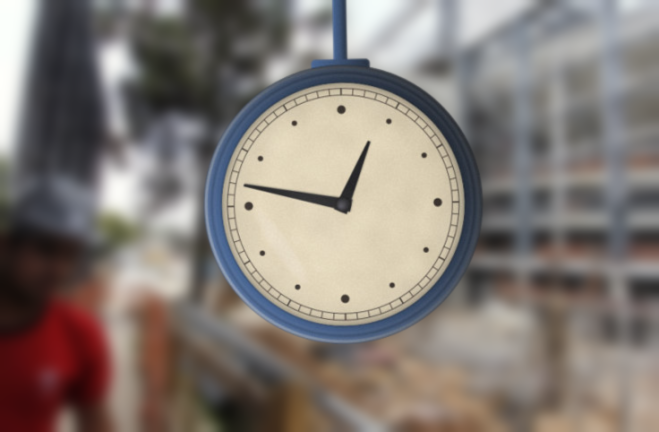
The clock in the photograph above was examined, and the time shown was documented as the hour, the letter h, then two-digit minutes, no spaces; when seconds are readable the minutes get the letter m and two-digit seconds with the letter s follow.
12h47
